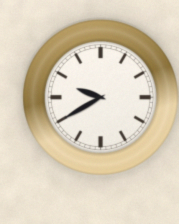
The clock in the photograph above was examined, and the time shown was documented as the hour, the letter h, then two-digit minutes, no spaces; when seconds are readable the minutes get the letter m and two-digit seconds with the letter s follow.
9h40
